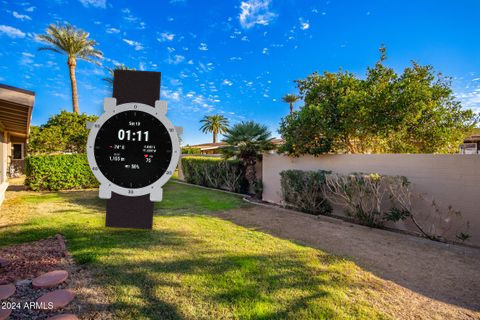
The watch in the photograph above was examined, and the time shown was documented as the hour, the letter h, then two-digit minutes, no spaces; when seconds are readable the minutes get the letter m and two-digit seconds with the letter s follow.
1h11
